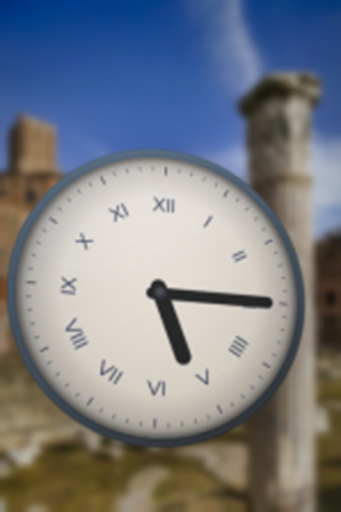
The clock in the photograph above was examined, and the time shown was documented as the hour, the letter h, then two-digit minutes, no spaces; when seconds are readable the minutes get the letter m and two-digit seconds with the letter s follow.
5h15
